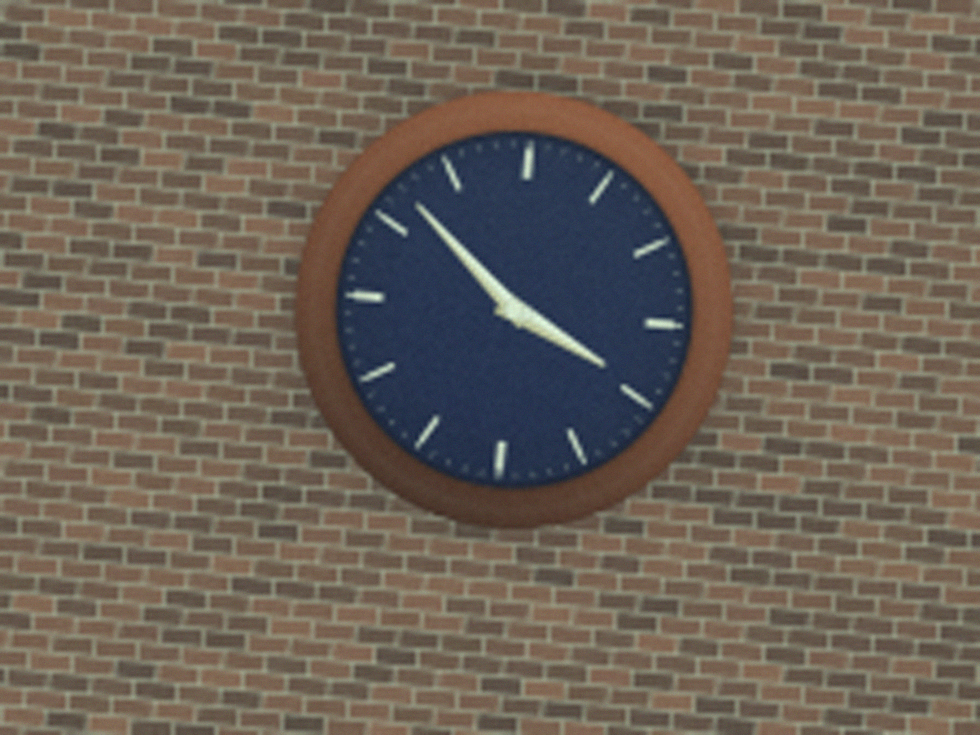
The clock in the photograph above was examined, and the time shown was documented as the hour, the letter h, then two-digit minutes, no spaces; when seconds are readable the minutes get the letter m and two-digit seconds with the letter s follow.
3h52
